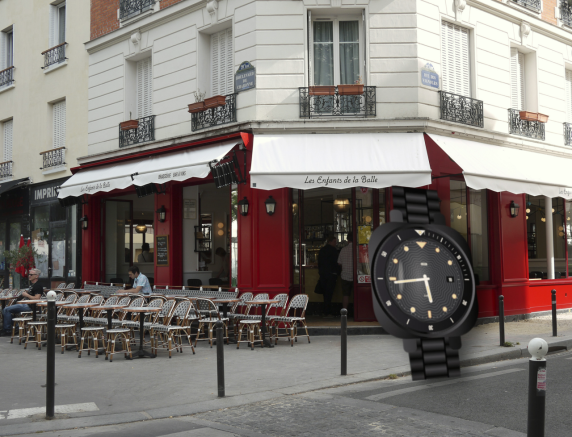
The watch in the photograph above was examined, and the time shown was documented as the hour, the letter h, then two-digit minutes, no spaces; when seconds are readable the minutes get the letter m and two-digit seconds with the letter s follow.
5h44
